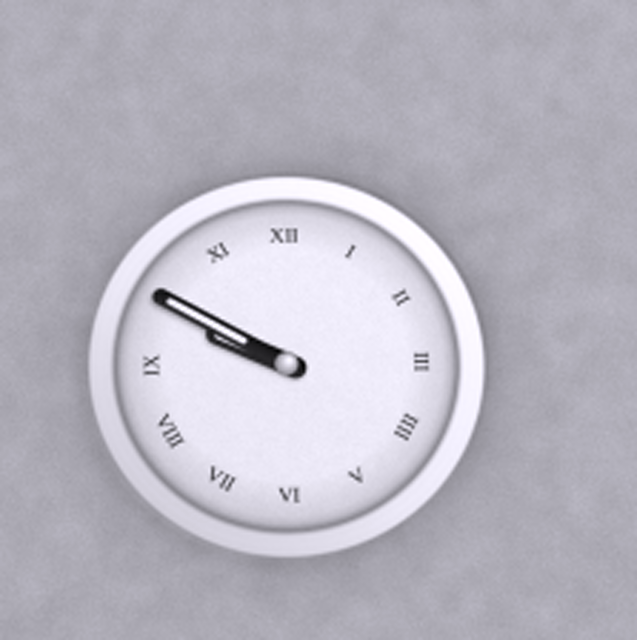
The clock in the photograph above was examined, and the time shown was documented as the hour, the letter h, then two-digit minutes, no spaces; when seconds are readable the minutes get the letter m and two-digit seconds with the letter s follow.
9h50
